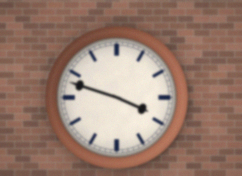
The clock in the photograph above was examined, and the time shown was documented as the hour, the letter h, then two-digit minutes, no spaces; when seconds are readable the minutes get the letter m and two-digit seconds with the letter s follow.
3h48
